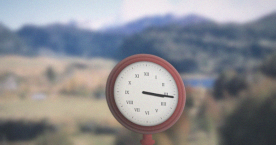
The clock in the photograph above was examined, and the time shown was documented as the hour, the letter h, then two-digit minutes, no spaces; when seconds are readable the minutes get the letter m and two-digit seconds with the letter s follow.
3h16
